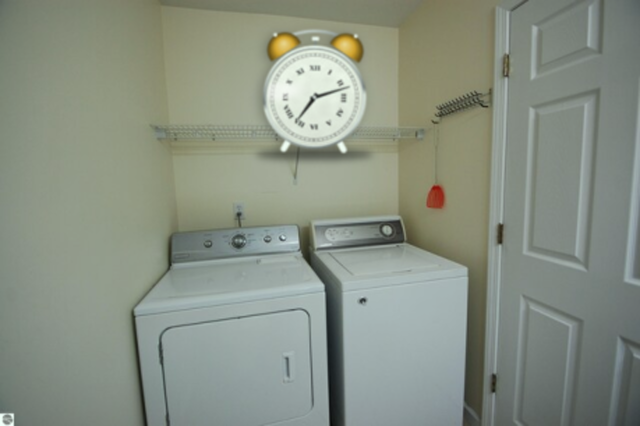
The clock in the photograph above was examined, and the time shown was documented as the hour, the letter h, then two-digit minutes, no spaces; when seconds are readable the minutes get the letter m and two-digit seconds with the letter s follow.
7h12
